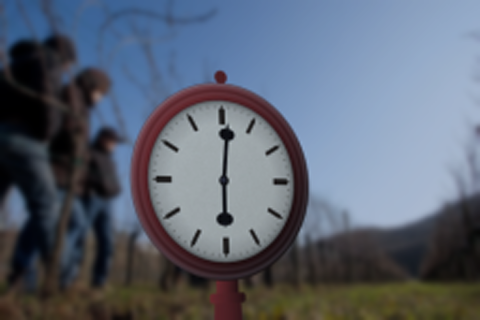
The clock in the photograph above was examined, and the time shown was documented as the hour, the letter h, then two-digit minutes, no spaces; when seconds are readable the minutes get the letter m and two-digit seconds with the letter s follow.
6h01
